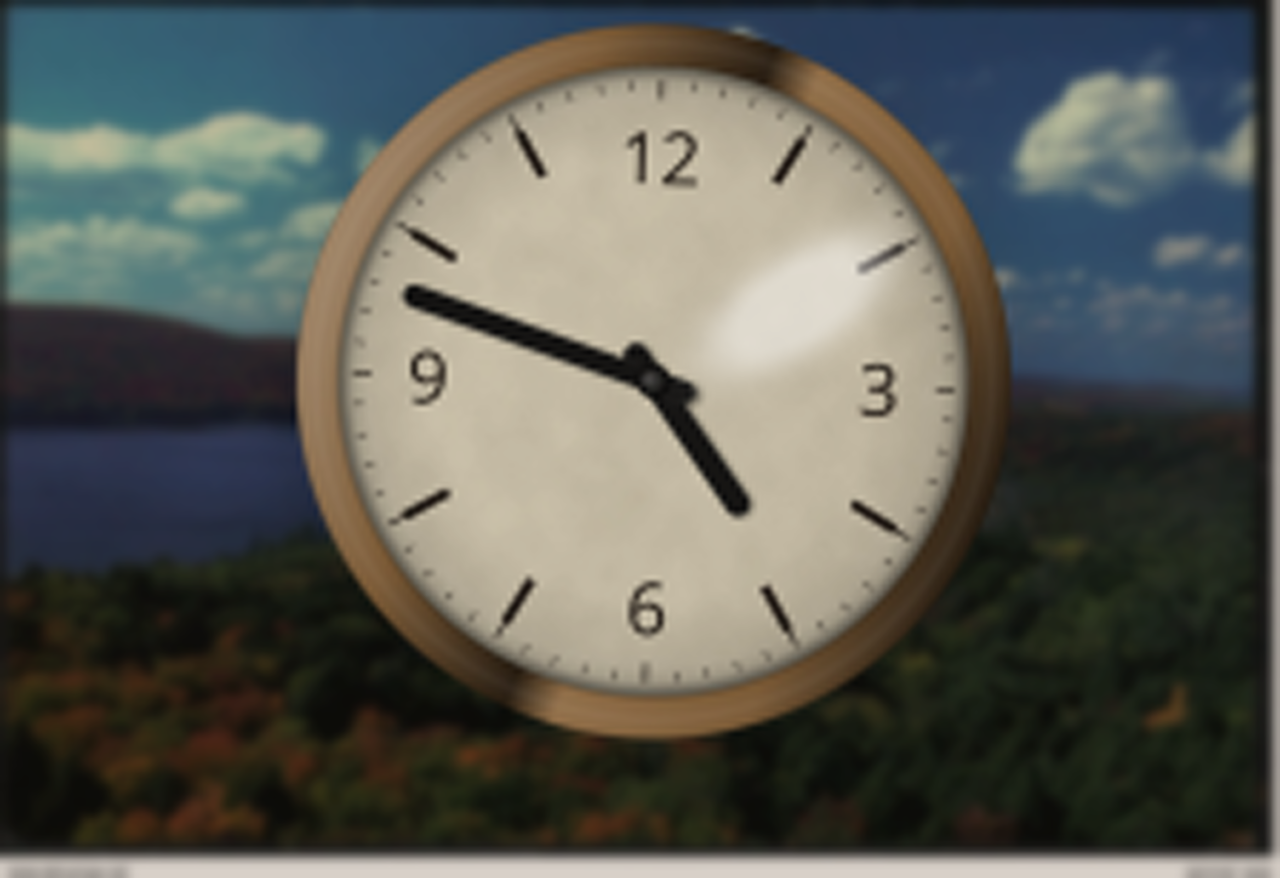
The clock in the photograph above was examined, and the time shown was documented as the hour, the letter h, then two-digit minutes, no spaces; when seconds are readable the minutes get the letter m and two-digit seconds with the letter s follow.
4h48
